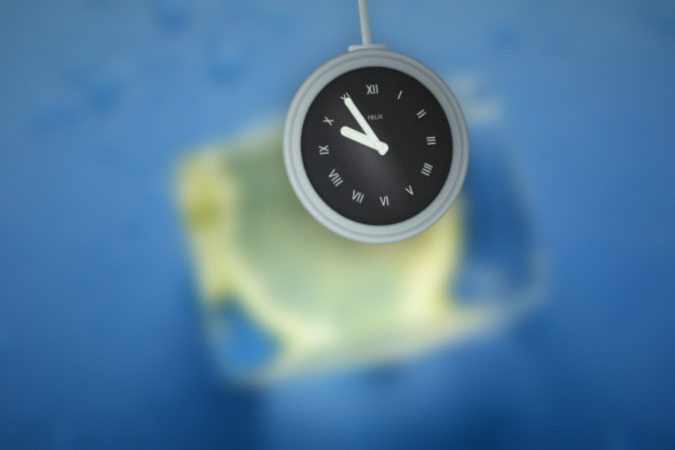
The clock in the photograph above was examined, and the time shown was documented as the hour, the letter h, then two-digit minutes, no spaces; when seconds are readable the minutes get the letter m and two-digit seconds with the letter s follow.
9h55
